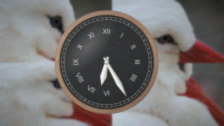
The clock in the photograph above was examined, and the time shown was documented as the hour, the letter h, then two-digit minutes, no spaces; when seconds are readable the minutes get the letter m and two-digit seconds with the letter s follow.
6h25
